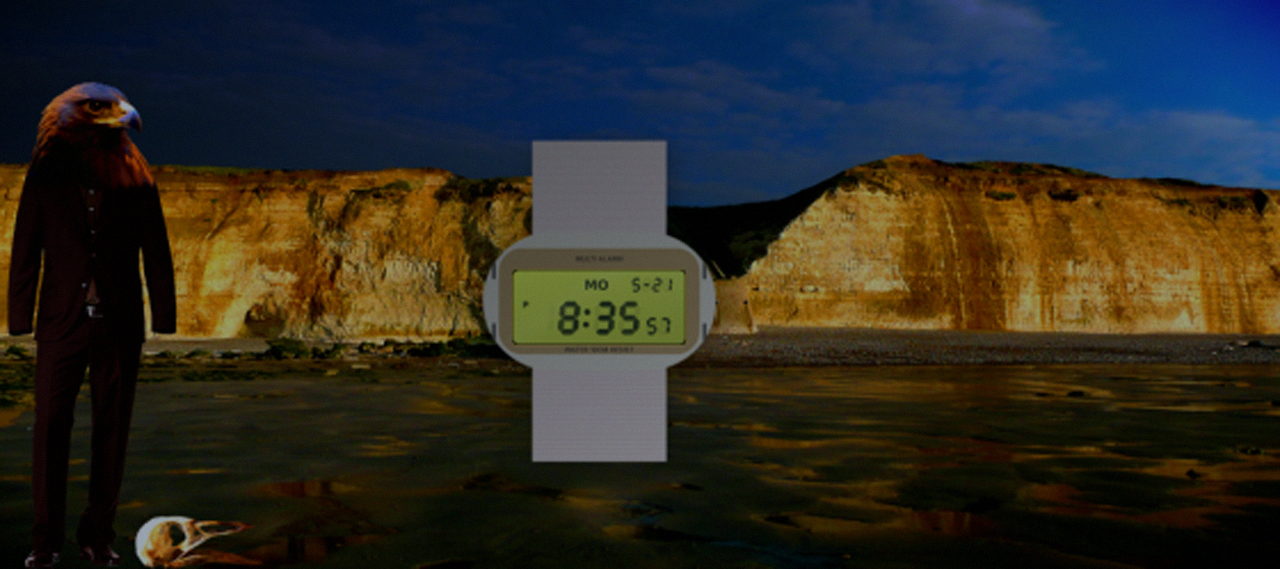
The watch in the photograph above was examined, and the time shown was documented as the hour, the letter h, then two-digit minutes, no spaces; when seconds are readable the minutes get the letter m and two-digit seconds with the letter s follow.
8h35m57s
